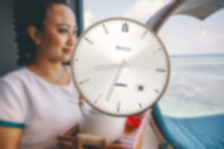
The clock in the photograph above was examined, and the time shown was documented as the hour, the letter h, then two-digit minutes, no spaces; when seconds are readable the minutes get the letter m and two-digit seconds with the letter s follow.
8h33
